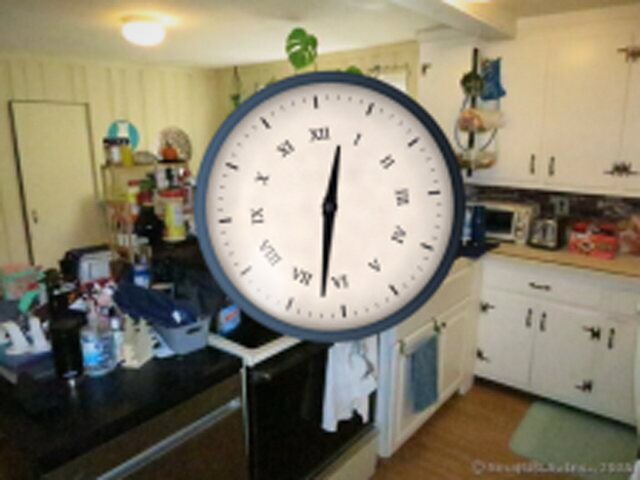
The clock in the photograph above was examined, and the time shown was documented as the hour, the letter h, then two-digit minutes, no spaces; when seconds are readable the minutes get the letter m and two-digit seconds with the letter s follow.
12h32
